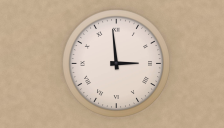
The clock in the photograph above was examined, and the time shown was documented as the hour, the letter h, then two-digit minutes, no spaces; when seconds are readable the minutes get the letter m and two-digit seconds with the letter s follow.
2h59
